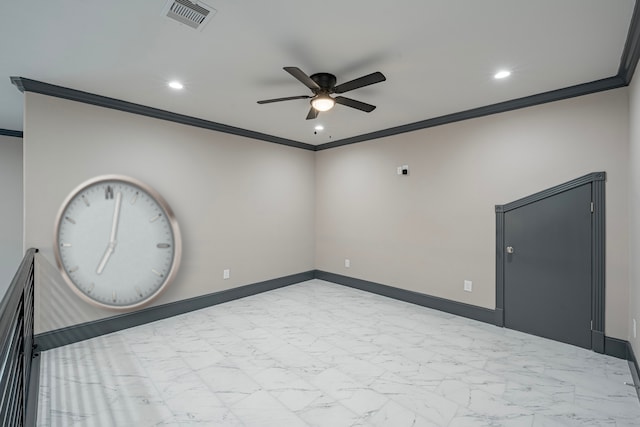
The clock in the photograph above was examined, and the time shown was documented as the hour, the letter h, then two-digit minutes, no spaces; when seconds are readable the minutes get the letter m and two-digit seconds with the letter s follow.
7h02
